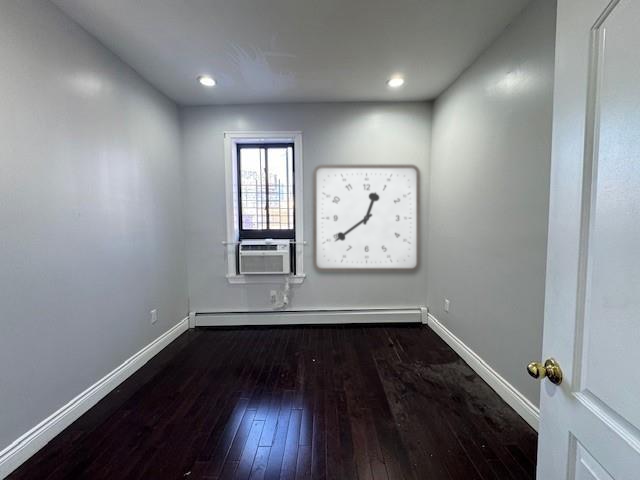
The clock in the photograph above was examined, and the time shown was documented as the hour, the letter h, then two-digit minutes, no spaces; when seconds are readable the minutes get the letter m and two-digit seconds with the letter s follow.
12h39
